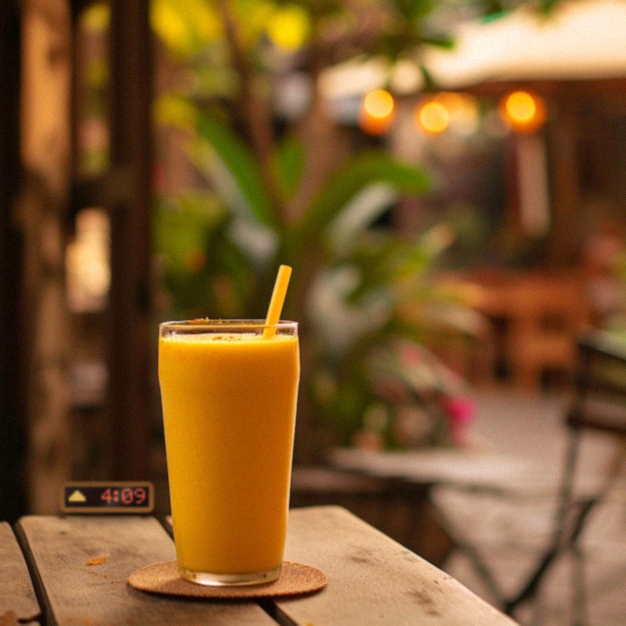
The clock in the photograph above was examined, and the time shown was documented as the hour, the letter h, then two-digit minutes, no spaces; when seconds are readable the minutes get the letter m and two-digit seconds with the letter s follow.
4h09
